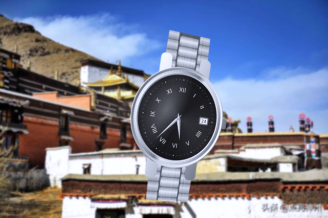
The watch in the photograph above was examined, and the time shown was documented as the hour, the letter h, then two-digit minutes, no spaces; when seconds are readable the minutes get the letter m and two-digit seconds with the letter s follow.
5h37
